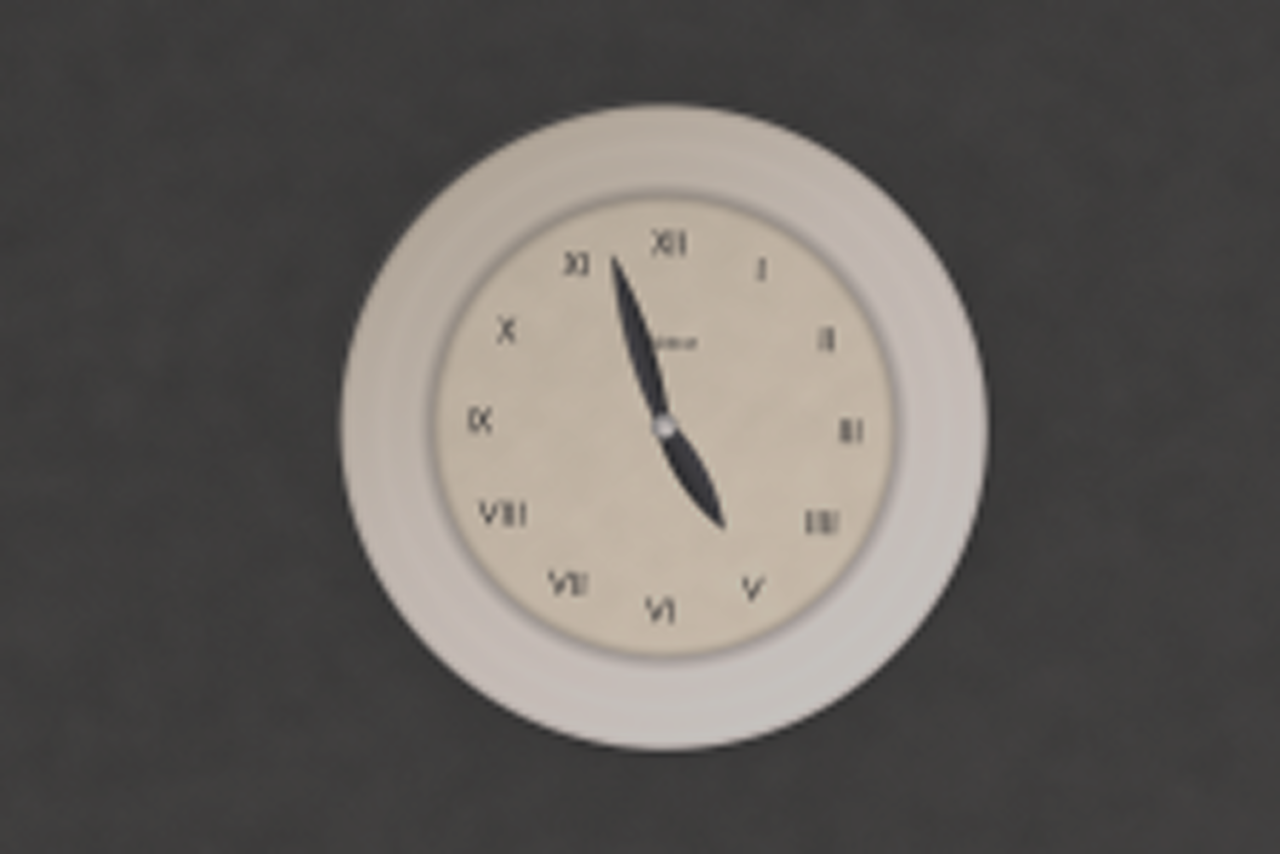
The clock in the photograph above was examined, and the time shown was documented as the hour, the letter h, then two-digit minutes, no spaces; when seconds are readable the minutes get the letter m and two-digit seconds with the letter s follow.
4h57
